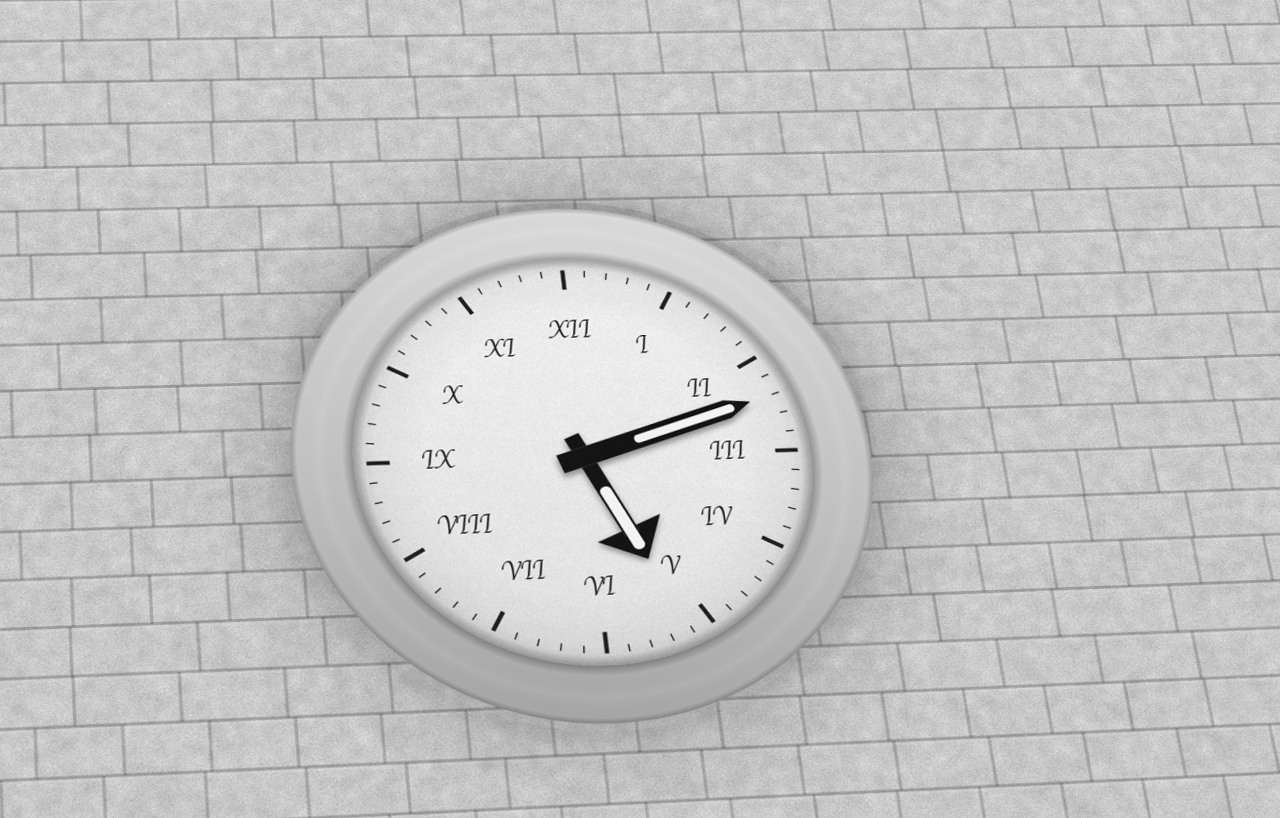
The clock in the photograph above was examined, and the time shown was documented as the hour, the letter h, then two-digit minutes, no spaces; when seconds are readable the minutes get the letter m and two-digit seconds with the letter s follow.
5h12
